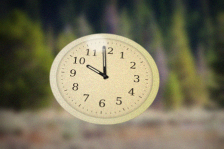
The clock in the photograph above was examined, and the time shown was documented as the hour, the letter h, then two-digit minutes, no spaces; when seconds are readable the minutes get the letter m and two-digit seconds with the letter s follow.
9h59
